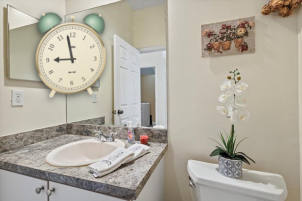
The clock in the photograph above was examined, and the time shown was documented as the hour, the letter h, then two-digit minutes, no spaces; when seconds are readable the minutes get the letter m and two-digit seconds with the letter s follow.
8h58
